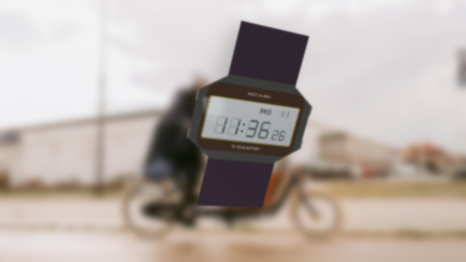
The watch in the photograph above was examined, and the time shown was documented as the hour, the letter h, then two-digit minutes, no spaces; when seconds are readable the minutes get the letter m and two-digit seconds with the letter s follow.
11h36m26s
